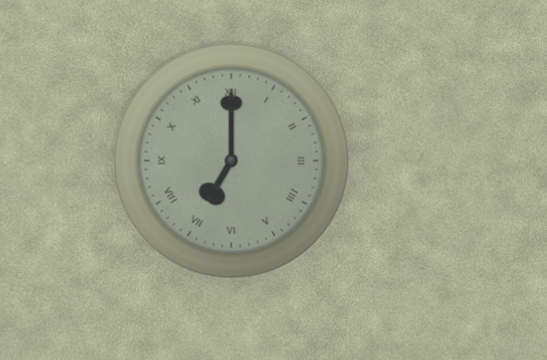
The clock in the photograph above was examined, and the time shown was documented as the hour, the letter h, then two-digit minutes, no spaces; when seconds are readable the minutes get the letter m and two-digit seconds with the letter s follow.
7h00
